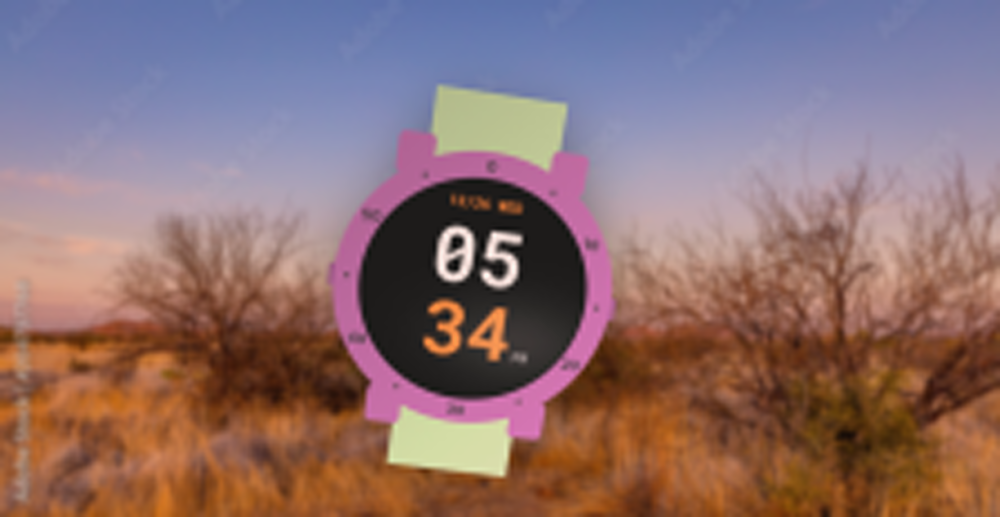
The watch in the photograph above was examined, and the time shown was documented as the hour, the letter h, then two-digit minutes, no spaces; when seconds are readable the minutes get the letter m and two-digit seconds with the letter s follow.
5h34
